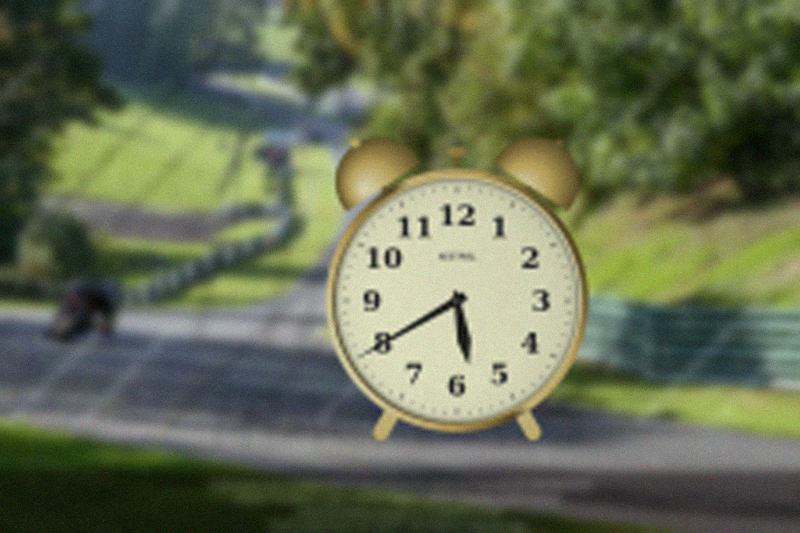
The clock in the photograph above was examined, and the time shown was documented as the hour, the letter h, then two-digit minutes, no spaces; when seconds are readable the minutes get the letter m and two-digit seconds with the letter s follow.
5h40
